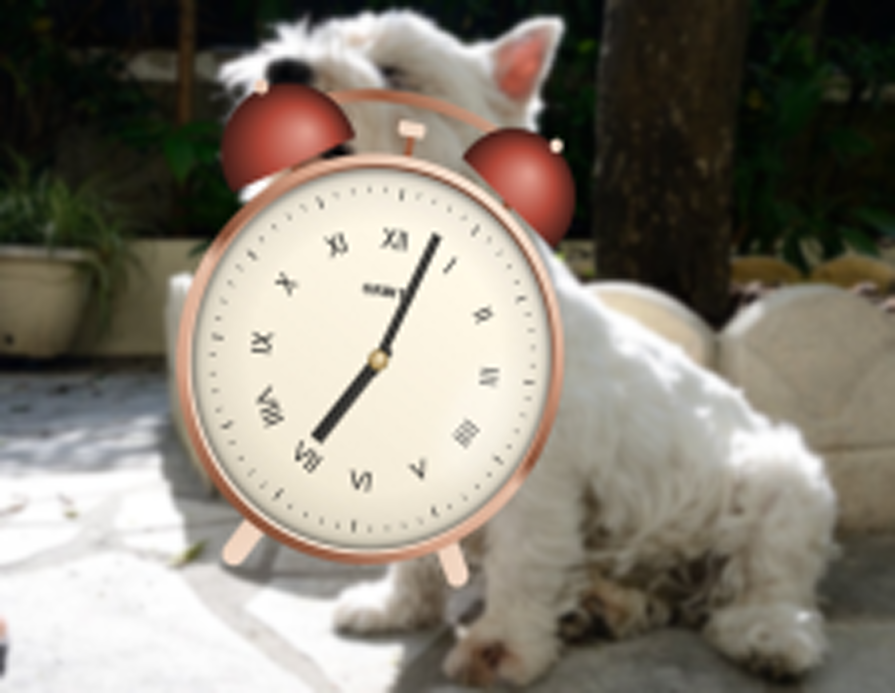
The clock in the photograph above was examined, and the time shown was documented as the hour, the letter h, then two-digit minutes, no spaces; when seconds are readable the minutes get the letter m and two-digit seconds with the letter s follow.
7h03
